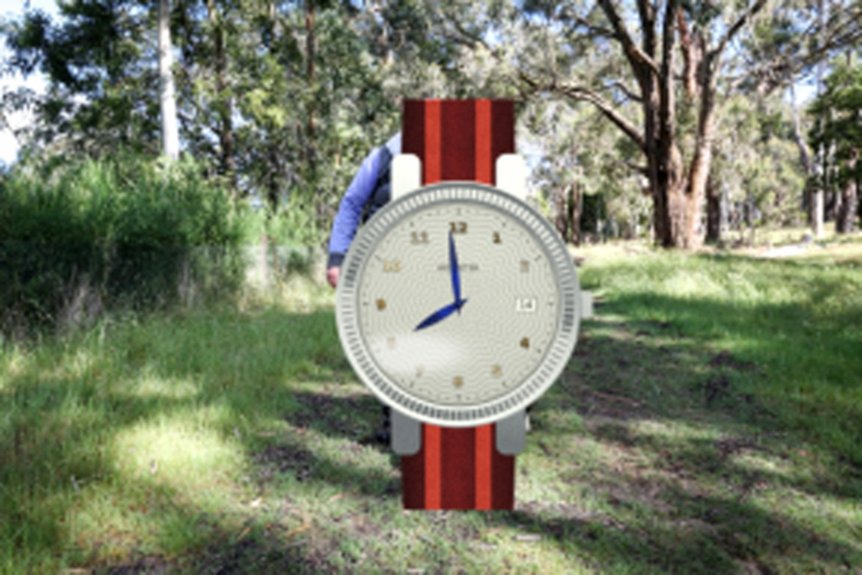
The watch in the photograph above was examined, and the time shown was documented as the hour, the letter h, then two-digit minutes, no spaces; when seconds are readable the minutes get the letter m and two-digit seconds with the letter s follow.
7h59
